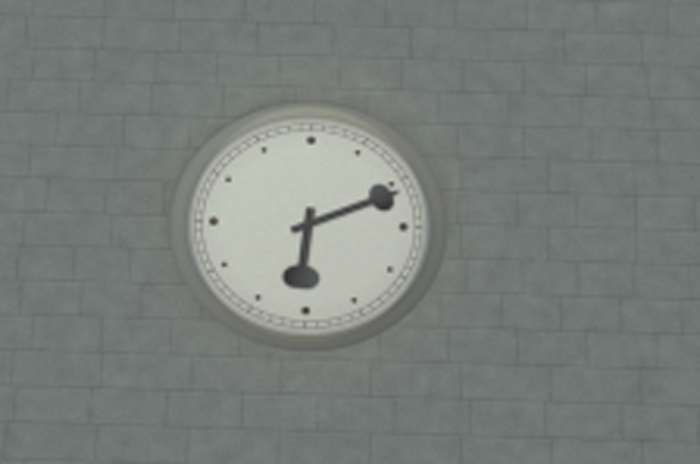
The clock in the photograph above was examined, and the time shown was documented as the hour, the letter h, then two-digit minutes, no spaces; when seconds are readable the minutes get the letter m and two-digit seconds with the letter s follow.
6h11
